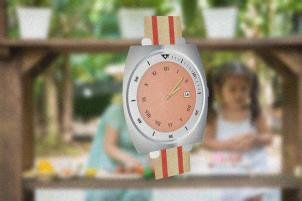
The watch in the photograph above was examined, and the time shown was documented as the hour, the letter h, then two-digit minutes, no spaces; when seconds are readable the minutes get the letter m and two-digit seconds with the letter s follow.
2h08
